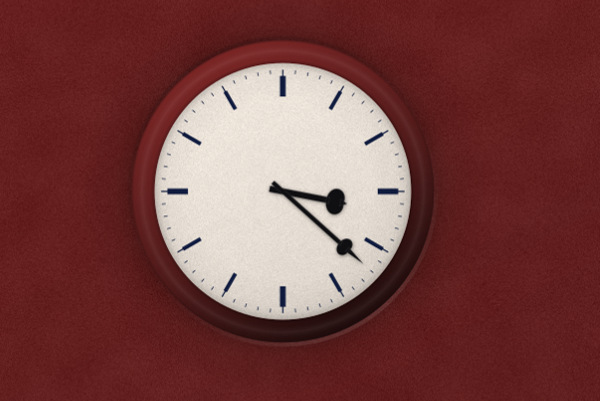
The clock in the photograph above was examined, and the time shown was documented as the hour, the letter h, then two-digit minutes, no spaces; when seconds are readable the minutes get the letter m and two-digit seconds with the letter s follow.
3h22
